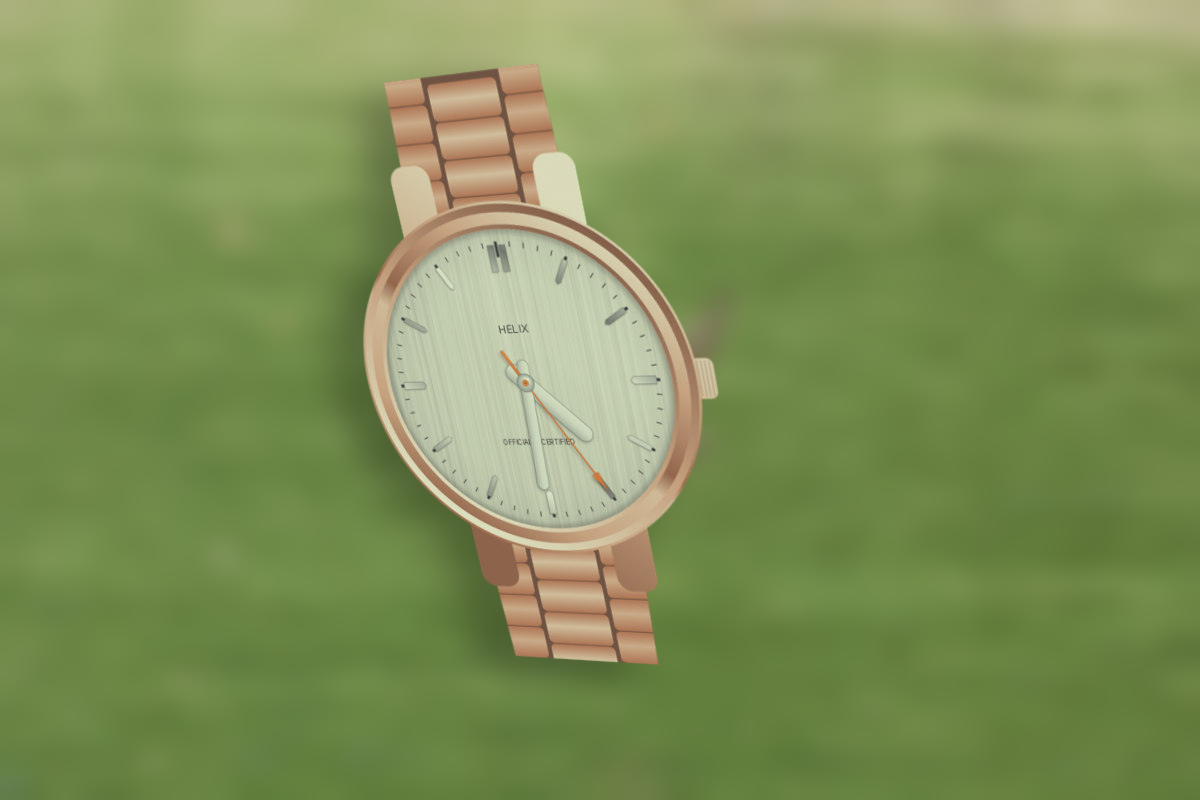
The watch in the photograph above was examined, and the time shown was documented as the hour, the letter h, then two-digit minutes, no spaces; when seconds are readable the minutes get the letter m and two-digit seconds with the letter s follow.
4h30m25s
